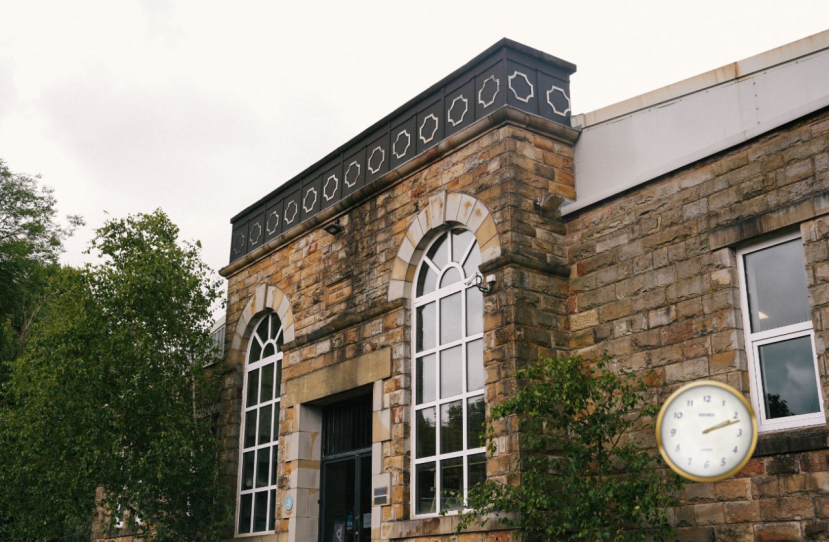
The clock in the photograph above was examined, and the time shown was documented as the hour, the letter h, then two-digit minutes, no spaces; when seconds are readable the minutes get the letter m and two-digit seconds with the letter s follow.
2h12
